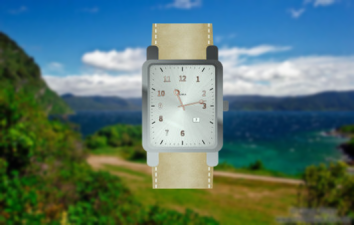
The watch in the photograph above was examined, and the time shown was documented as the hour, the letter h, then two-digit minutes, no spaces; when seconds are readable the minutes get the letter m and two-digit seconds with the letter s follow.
11h13
